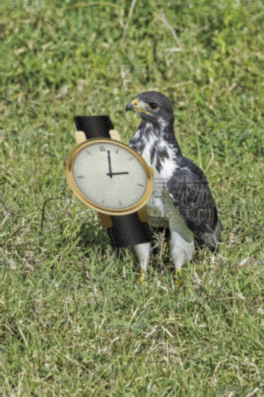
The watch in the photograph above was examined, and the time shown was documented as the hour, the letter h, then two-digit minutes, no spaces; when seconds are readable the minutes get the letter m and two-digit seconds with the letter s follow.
3h02
